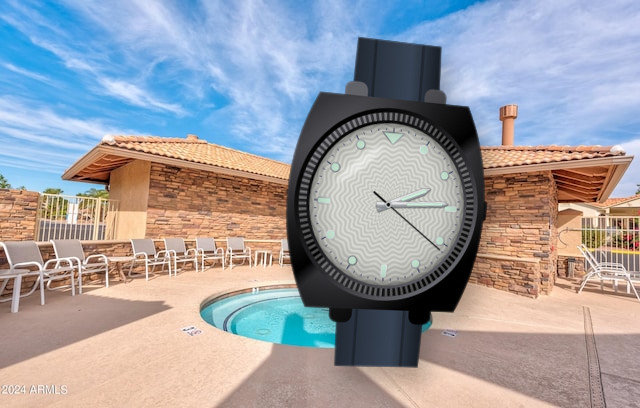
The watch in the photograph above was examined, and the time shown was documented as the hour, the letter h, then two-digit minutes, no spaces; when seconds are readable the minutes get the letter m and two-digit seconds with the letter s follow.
2h14m21s
